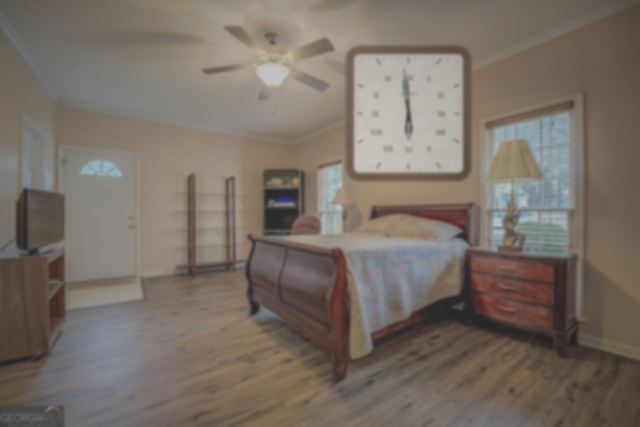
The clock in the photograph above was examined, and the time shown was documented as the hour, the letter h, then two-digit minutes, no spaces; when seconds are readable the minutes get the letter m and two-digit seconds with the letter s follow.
5h59
